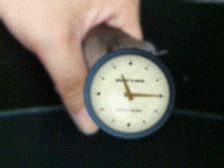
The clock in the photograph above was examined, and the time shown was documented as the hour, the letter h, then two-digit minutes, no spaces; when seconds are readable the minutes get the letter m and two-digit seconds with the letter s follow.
11h15
